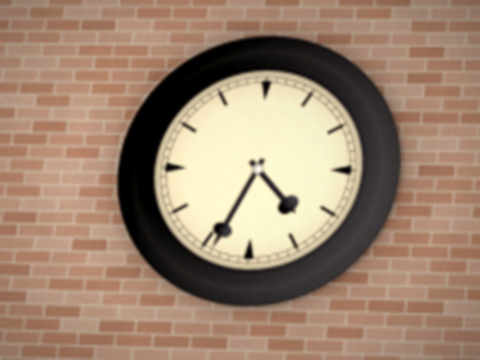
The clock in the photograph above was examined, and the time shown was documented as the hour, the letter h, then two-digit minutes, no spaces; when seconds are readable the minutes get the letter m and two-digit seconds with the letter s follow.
4h34
